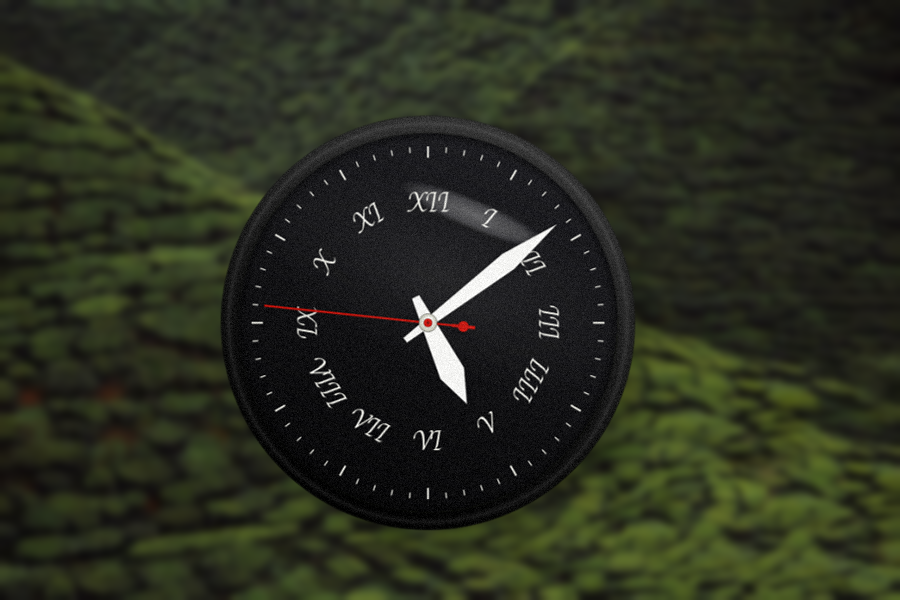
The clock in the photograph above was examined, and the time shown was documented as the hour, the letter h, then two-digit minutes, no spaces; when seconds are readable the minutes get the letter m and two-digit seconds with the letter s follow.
5h08m46s
